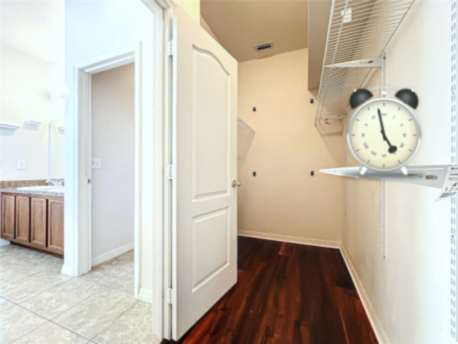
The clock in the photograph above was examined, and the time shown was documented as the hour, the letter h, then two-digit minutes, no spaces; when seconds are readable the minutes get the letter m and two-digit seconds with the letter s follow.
4h58
